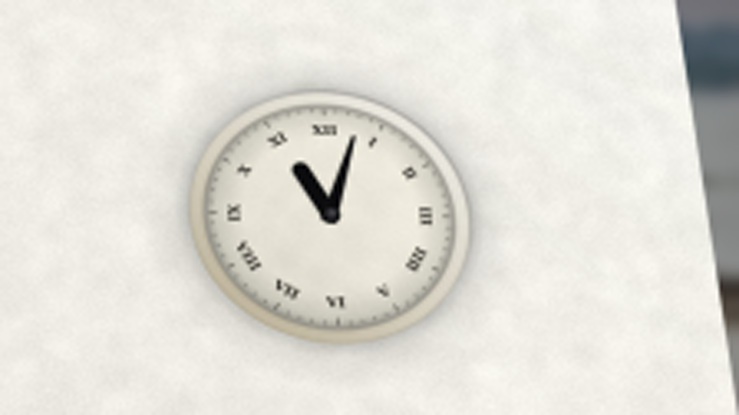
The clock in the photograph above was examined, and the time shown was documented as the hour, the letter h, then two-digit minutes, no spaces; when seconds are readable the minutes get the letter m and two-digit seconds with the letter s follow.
11h03
